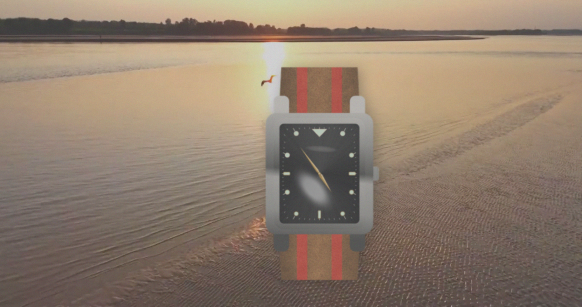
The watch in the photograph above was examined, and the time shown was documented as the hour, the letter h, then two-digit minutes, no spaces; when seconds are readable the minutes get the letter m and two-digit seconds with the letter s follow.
4h54
